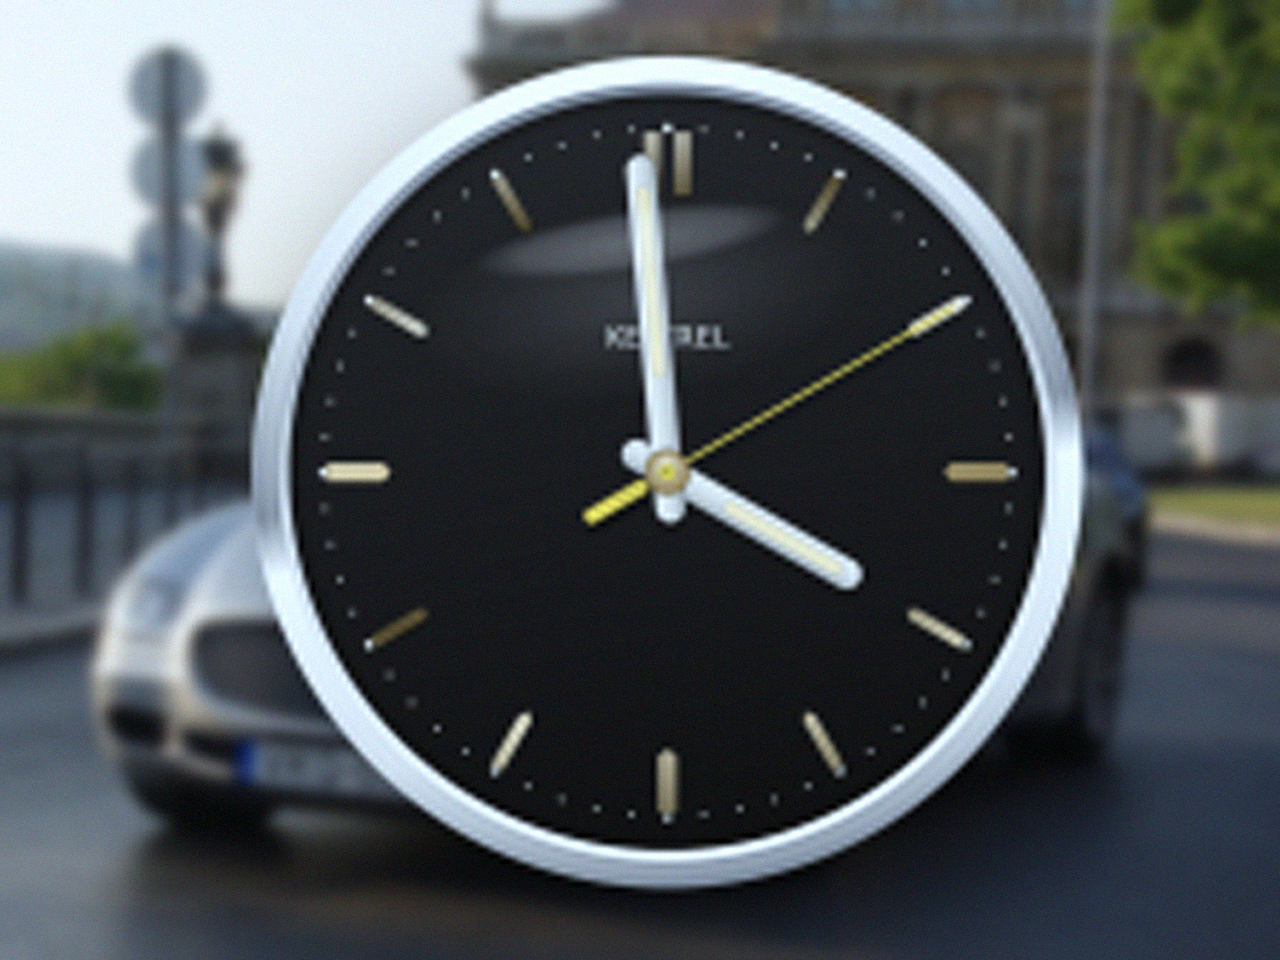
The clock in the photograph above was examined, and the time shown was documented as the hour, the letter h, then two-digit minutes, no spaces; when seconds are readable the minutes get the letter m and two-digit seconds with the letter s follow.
3h59m10s
